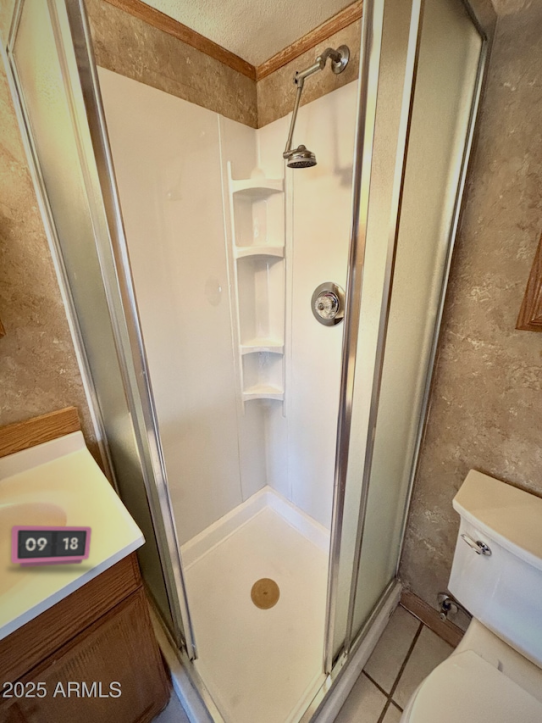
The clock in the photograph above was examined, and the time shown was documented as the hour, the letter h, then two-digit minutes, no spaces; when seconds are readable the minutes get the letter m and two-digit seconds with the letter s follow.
9h18
